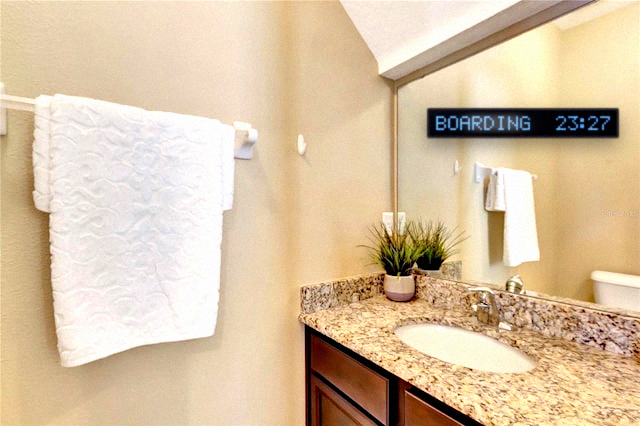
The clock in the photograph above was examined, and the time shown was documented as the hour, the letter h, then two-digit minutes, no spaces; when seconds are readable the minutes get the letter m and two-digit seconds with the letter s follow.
23h27
